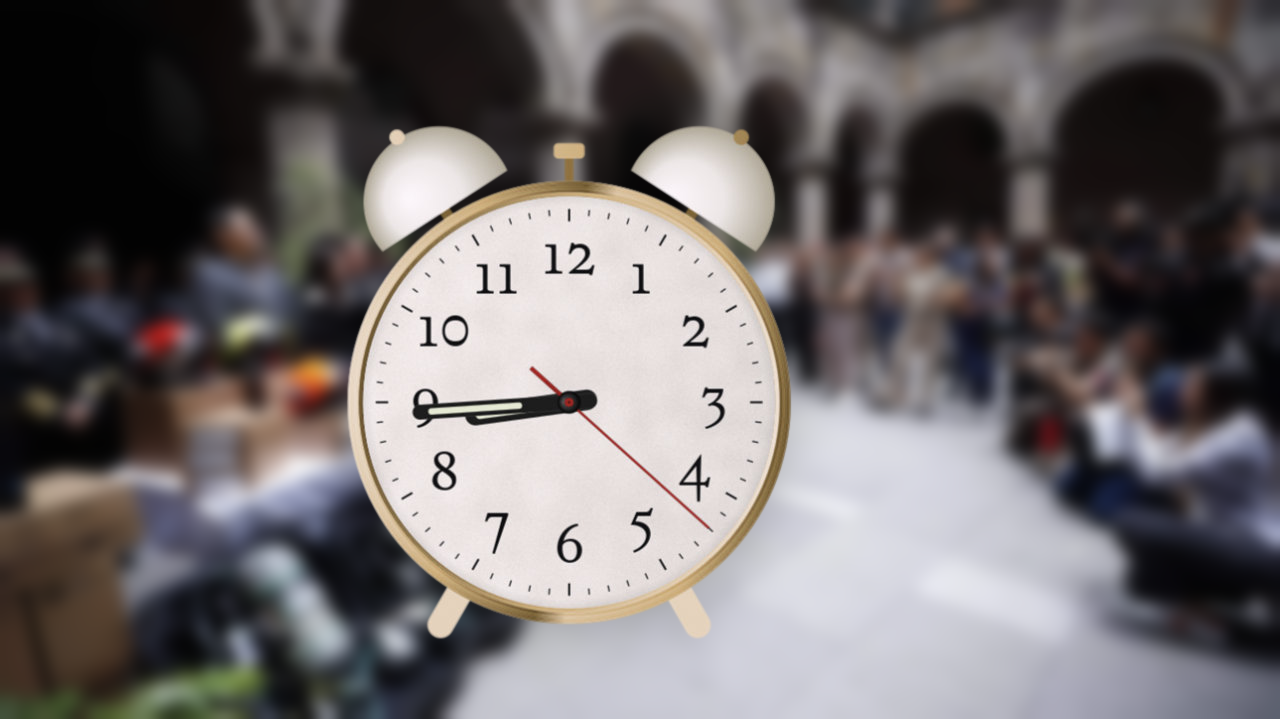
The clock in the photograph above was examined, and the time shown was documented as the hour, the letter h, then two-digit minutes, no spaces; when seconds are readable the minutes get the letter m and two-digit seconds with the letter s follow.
8h44m22s
